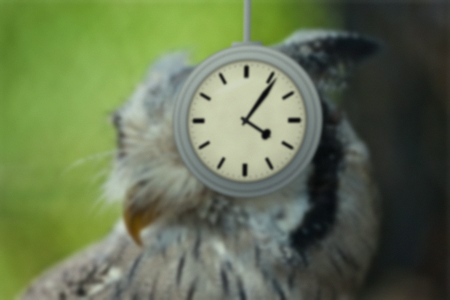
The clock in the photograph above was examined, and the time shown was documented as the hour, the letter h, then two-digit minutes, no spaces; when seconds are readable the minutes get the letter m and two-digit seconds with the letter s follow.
4h06
